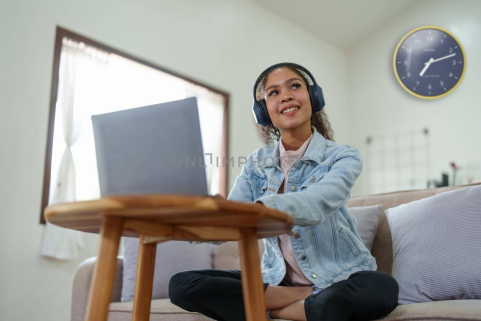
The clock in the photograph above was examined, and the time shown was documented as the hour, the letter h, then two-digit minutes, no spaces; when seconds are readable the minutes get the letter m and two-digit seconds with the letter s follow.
7h12
